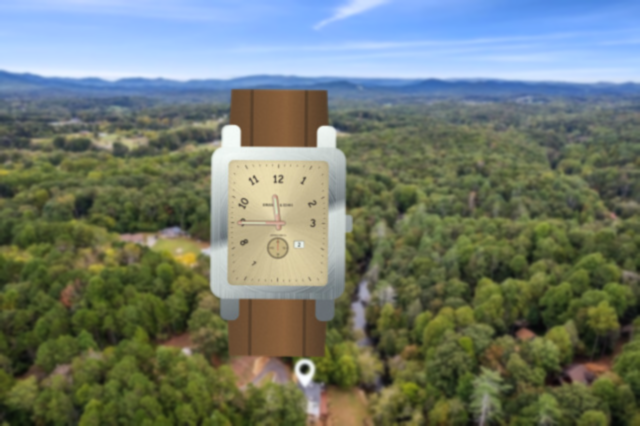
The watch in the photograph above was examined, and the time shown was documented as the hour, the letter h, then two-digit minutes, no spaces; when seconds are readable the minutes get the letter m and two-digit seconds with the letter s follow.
11h45
